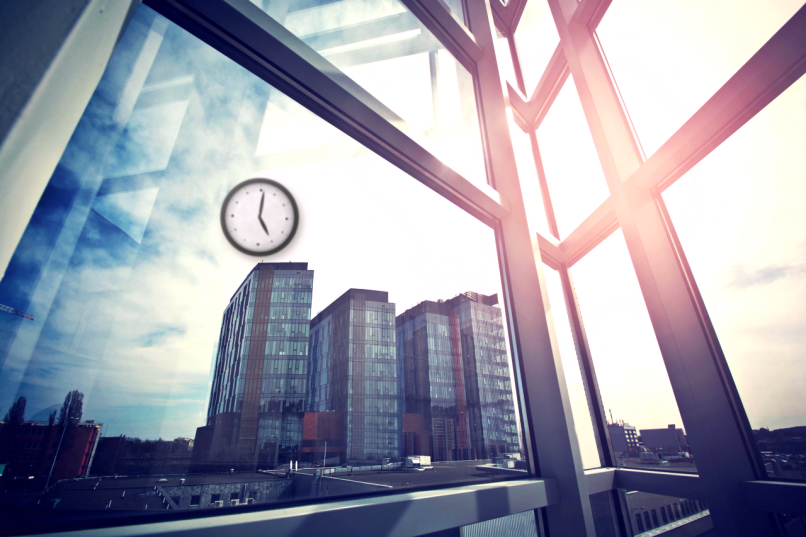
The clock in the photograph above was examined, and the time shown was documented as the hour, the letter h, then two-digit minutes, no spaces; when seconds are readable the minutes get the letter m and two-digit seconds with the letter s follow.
5h01
